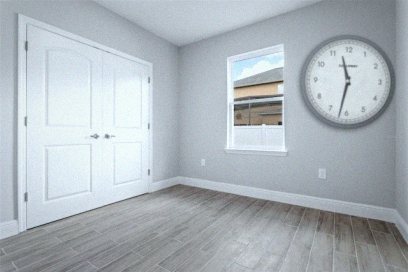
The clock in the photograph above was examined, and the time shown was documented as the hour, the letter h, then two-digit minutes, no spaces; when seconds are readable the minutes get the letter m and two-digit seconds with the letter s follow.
11h32
